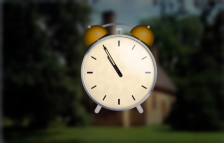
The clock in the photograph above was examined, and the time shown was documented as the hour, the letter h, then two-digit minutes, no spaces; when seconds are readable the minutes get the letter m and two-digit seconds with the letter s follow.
10h55
